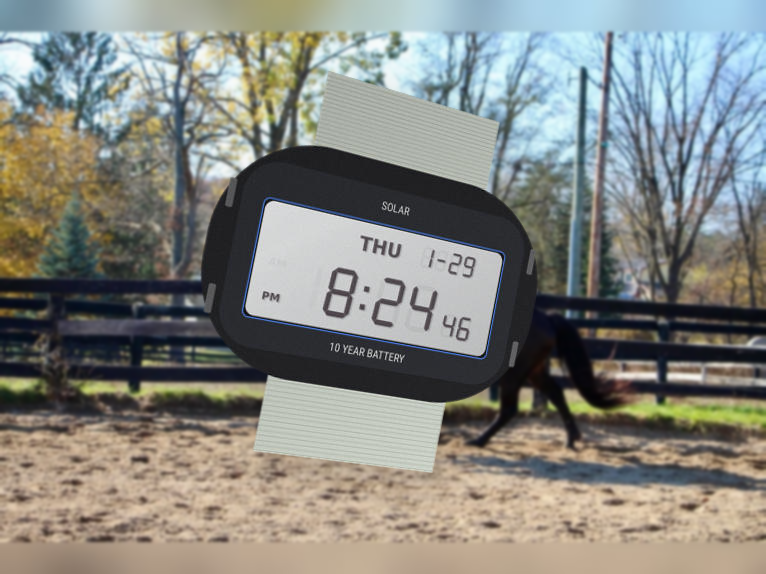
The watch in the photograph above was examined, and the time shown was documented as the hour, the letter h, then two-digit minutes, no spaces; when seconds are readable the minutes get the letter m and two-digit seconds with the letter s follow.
8h24m46s
